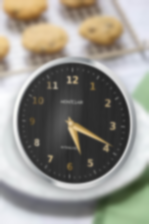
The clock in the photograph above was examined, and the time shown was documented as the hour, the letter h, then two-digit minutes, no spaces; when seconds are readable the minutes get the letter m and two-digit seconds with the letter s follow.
5h19
